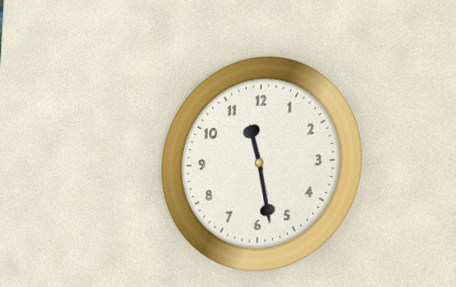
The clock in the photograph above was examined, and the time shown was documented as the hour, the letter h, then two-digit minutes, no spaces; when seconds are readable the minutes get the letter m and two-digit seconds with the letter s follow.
11h28
